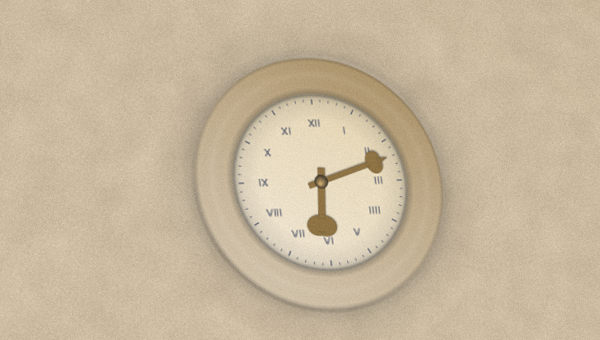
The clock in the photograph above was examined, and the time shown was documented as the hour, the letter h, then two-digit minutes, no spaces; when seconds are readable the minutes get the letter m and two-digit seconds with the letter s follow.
6h12
